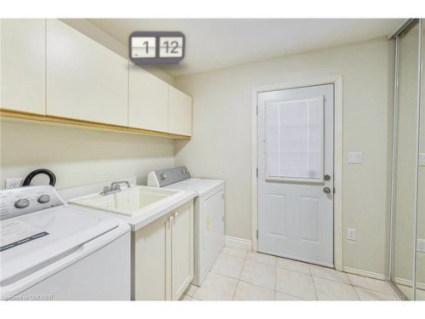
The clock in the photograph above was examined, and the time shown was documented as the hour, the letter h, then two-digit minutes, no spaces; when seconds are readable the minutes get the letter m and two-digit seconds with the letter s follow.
1h12
